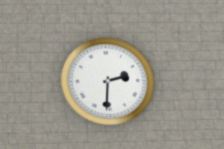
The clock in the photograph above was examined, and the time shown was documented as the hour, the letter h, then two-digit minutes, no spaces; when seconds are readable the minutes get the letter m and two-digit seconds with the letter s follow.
2h31
